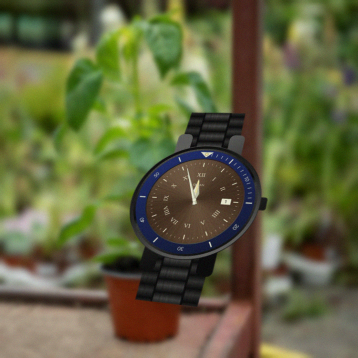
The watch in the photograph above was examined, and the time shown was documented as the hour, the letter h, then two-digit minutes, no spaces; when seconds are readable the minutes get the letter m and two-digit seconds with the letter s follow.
11h56
